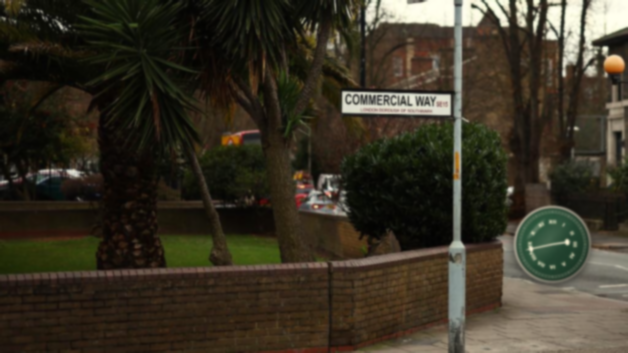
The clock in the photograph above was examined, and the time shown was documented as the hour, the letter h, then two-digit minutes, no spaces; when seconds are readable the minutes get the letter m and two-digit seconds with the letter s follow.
2h43
